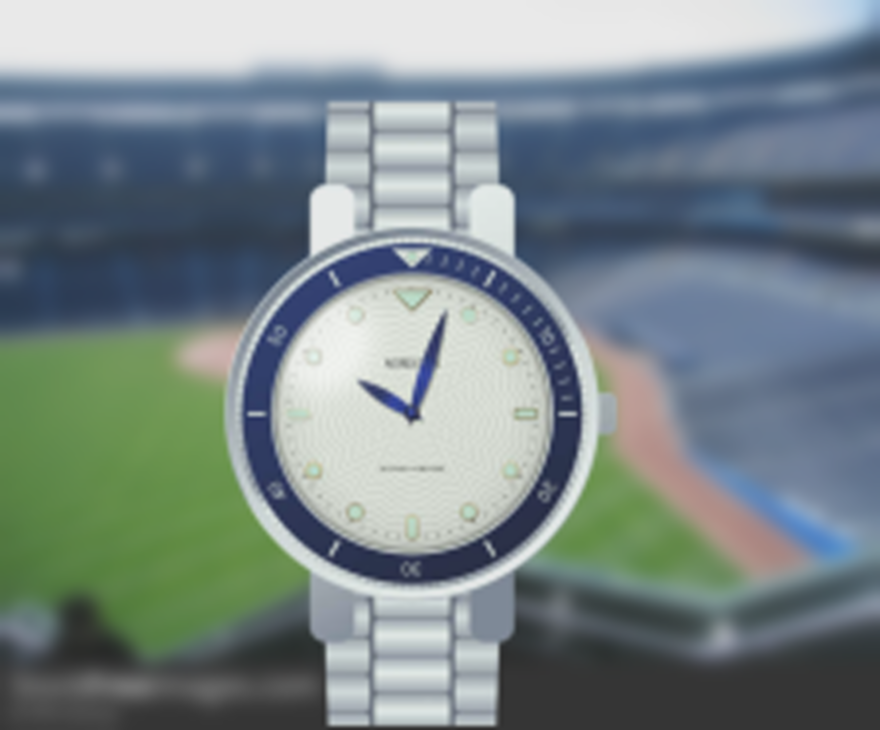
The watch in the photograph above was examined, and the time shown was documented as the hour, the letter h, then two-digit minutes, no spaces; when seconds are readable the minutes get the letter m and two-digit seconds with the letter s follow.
10h03
